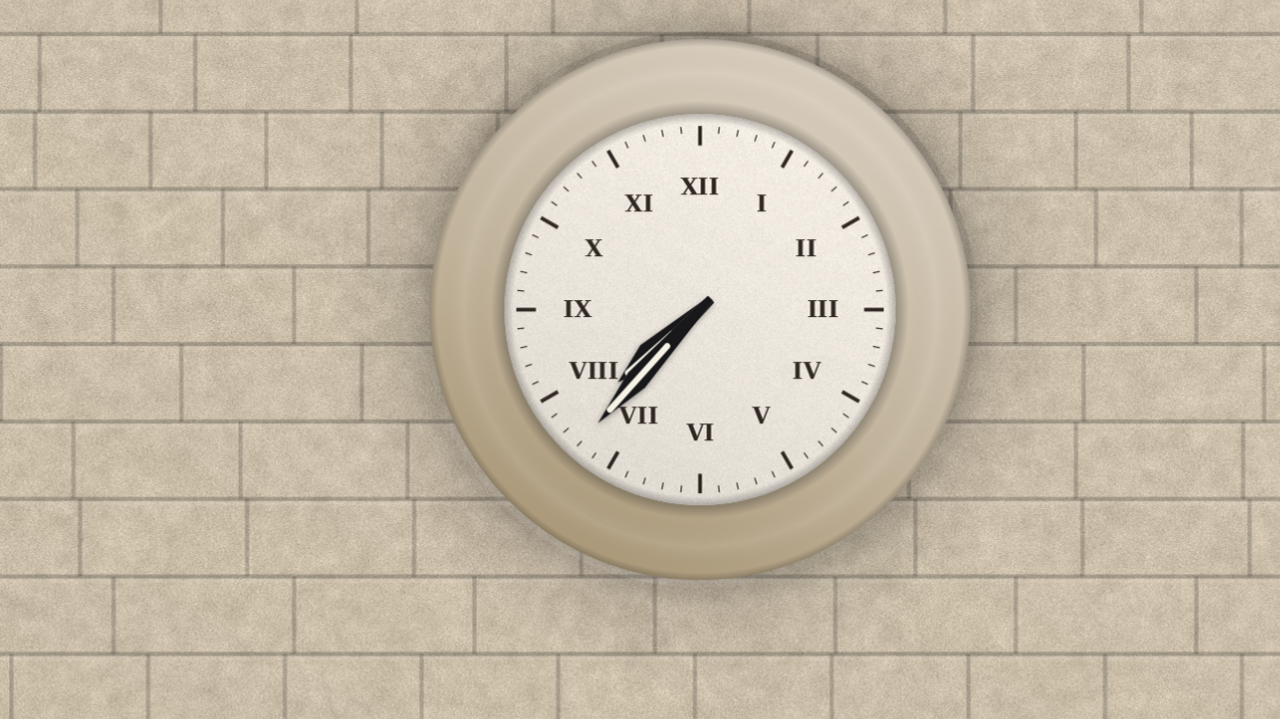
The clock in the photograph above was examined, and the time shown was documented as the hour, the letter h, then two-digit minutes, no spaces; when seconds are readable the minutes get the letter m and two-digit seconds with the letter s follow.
7h37
